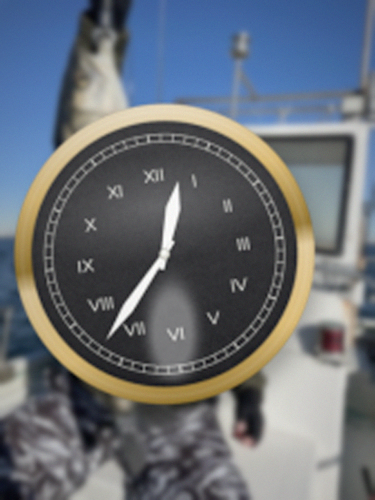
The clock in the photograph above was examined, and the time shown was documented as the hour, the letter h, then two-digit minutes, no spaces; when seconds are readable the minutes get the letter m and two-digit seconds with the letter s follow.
12h37
